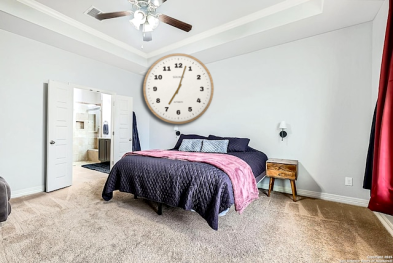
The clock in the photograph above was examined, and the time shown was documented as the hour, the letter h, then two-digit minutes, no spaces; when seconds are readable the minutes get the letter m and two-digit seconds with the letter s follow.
7h03
